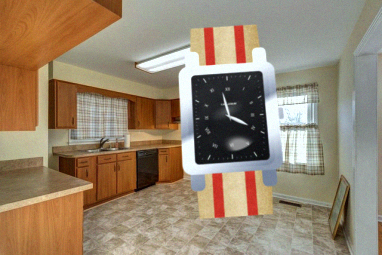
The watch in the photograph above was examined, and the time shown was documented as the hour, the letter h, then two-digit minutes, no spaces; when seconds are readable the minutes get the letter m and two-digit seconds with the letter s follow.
3h58
